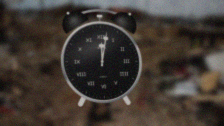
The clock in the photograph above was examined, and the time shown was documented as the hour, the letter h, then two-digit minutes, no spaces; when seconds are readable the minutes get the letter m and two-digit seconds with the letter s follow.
12h02
